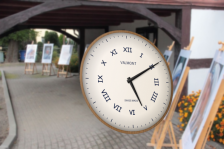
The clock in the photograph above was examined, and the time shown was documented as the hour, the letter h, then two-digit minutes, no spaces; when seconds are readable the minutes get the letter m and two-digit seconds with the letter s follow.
5h10
